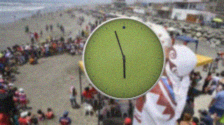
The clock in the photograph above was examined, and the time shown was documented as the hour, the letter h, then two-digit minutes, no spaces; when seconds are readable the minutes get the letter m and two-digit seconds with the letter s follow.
5h57
